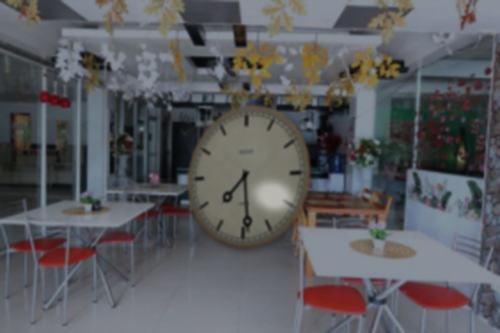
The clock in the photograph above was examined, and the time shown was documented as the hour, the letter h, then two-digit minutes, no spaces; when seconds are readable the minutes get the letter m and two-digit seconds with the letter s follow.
7h29
